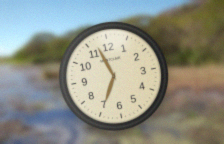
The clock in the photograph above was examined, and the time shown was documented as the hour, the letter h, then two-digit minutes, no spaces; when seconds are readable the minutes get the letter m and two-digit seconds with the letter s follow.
6h57
